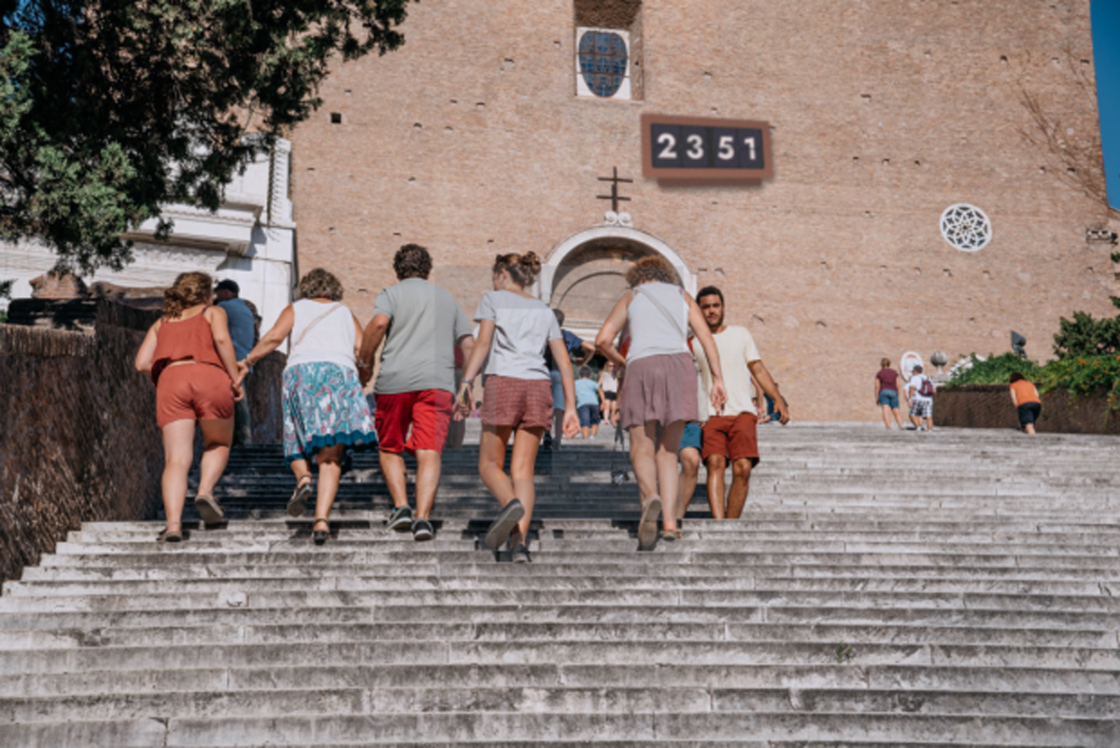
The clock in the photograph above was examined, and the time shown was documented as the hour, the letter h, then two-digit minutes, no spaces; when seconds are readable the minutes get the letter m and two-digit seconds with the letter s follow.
23h51
